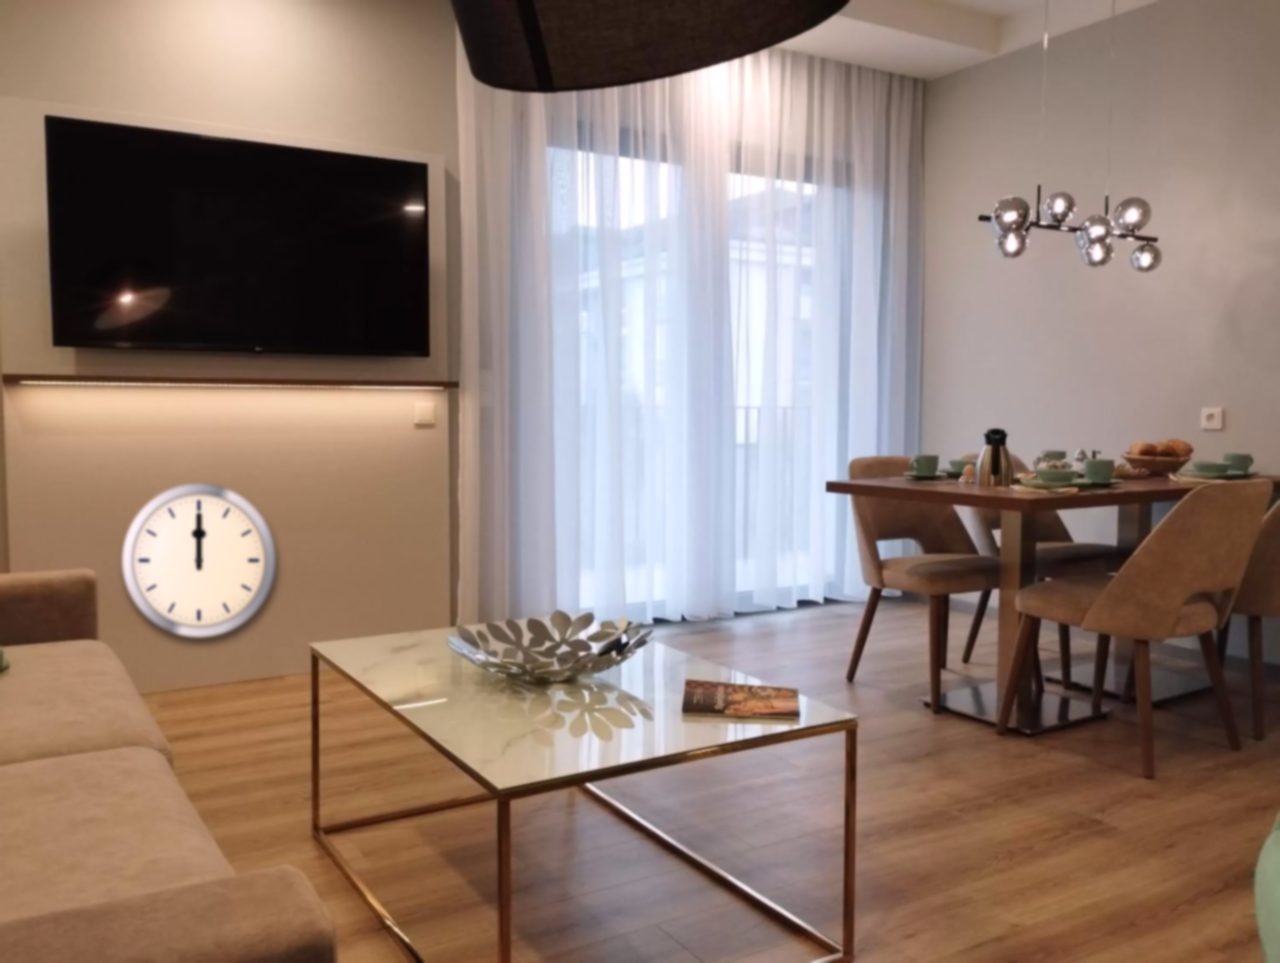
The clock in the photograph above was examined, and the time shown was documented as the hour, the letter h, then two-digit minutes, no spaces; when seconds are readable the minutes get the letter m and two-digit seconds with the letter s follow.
12h00
